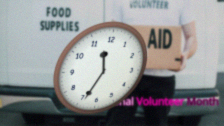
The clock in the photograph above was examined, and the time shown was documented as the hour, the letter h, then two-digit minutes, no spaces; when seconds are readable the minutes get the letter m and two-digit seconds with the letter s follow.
11h34
